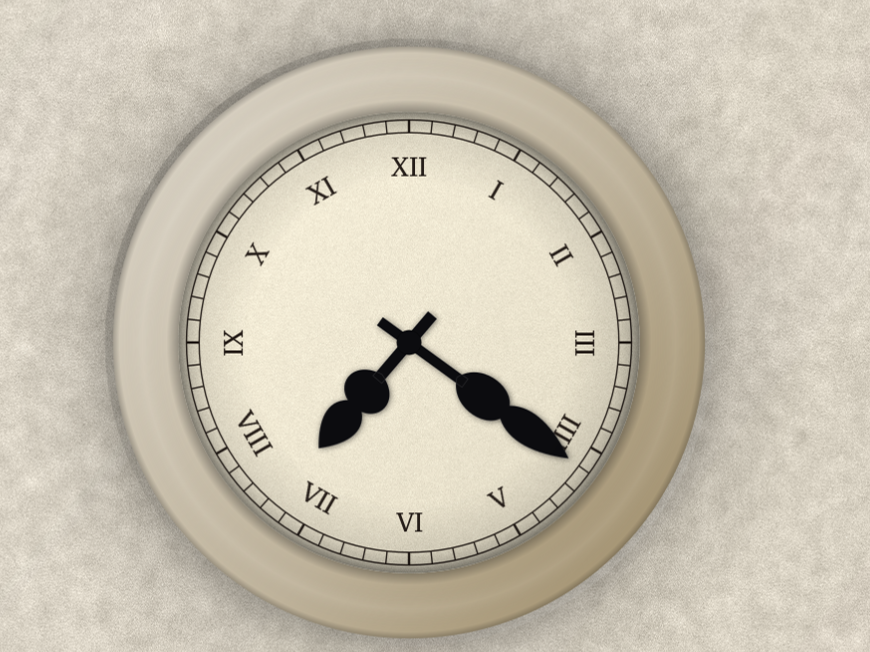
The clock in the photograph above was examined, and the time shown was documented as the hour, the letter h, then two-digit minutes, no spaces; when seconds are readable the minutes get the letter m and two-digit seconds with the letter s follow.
7h21
